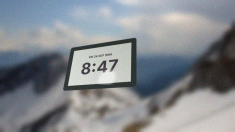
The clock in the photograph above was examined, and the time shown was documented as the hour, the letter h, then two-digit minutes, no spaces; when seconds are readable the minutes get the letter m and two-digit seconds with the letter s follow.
8h47
